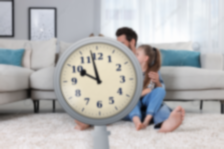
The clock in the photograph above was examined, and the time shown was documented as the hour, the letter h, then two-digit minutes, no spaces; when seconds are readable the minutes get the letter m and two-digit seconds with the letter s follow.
9h58
